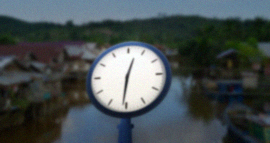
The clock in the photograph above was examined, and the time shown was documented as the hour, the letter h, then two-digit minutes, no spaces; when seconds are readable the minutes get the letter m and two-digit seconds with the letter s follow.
12h31
